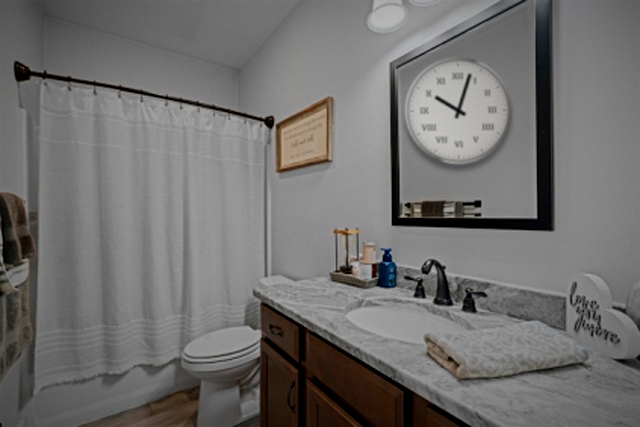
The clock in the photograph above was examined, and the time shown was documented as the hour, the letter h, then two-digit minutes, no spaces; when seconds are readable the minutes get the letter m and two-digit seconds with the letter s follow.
10h03
